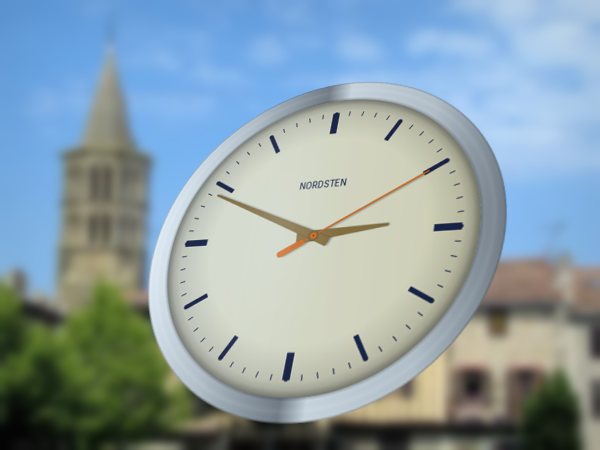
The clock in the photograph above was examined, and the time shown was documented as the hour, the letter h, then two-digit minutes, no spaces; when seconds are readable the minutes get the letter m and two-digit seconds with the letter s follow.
2h49m10s
